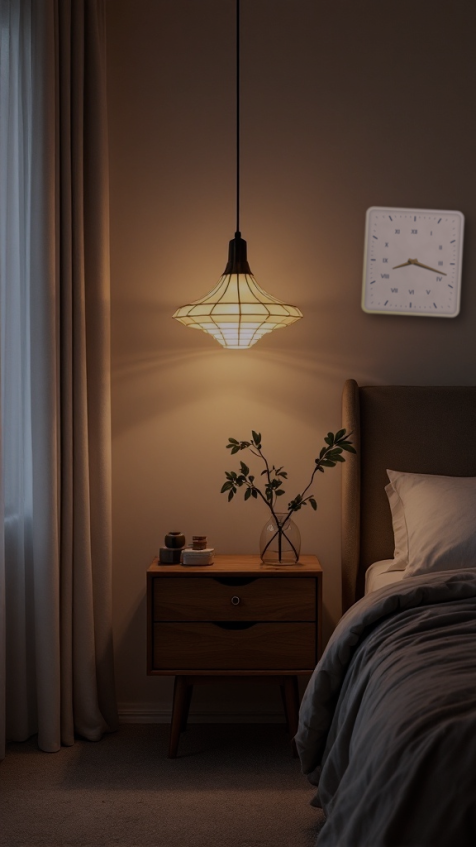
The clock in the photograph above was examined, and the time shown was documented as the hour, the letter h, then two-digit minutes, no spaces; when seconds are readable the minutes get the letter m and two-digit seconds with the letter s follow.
8h18
